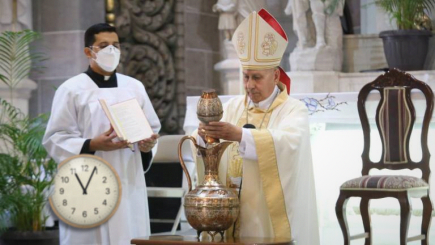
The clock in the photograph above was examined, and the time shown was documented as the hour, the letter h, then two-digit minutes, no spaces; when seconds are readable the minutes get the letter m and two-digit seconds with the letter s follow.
11h04
